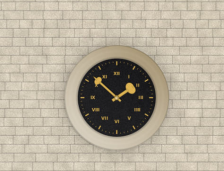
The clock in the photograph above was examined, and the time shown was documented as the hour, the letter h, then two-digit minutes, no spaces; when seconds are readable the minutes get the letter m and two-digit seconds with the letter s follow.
1h52
